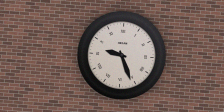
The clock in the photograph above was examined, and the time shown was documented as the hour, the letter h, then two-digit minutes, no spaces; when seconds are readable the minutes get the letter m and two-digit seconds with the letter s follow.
9h26
